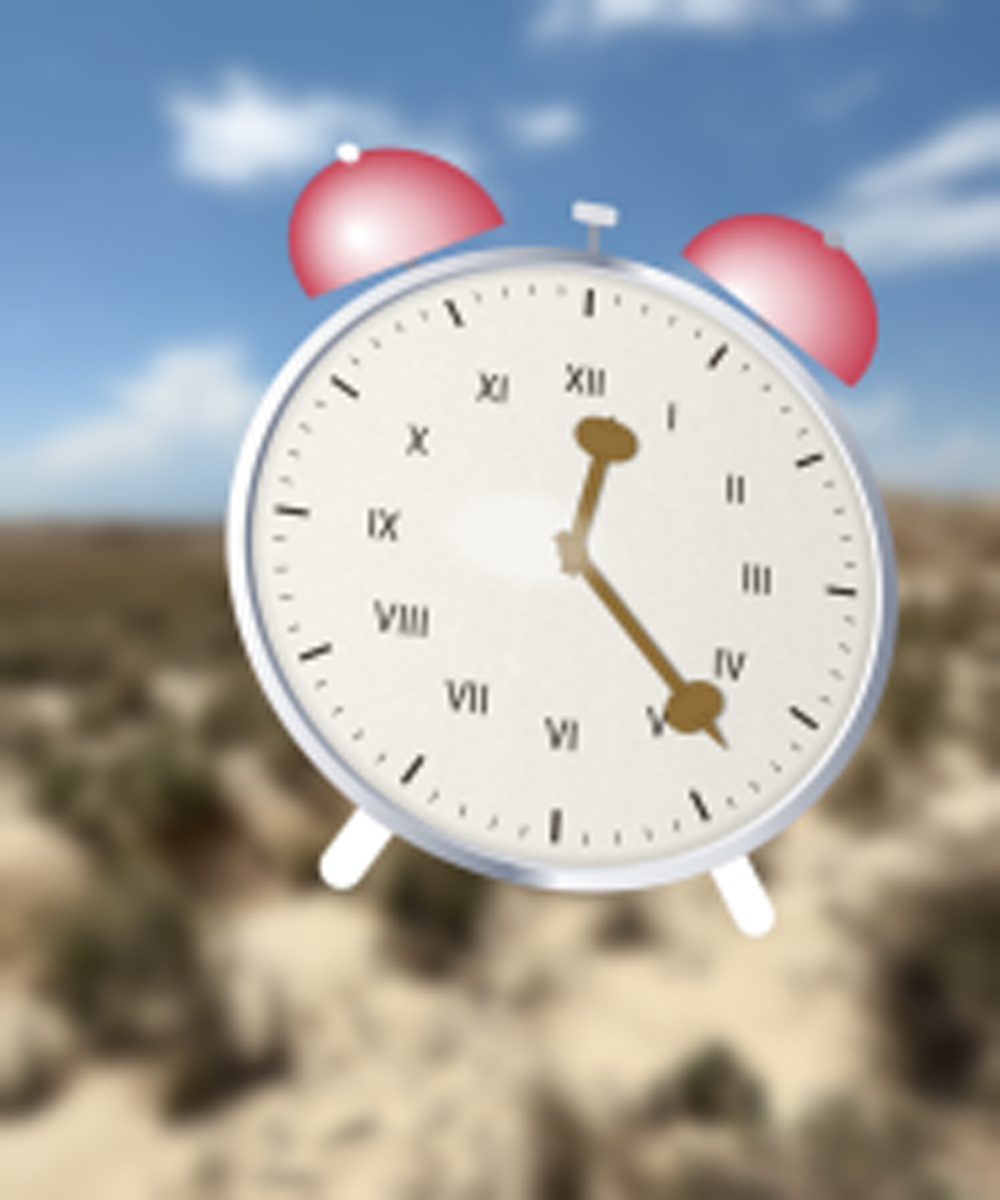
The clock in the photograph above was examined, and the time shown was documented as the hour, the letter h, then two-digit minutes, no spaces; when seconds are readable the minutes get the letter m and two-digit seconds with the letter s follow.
12h23
